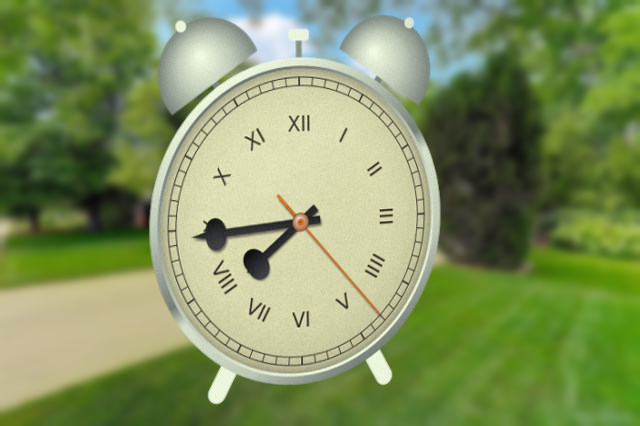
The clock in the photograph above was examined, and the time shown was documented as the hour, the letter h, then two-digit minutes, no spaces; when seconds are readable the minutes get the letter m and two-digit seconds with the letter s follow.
7h44m23s
